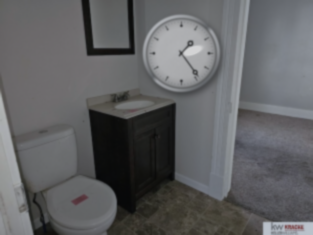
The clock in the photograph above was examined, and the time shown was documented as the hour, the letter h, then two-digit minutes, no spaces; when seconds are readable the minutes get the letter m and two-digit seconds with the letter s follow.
1h24
